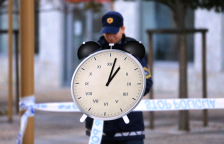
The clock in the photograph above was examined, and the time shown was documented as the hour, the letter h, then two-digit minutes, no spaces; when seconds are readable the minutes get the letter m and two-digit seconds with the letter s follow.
1h02
